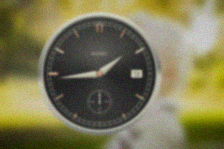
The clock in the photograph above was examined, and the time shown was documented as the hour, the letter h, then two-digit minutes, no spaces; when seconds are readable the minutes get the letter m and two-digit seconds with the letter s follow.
1h44
